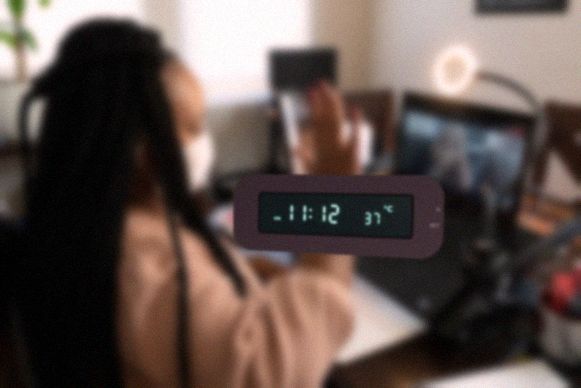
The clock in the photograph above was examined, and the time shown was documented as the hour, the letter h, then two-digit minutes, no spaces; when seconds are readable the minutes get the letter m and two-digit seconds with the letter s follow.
11h12
